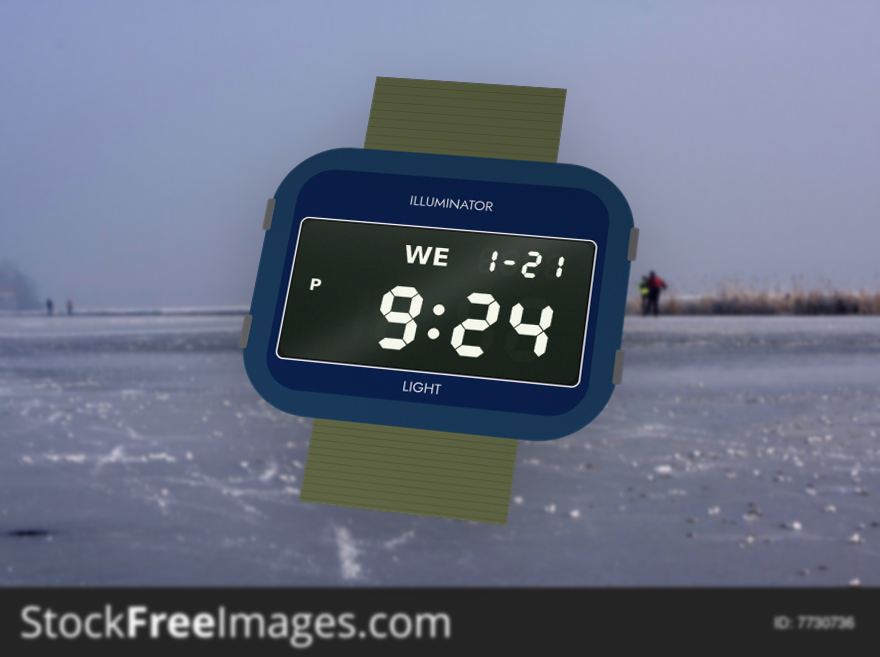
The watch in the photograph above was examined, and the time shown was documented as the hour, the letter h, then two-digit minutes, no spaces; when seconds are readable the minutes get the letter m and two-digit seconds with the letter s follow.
9h24
